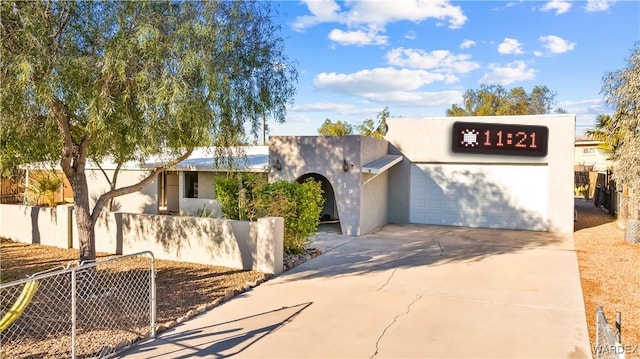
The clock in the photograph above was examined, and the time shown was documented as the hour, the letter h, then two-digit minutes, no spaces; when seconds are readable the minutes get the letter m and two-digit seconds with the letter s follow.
11h21
